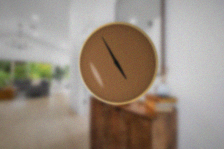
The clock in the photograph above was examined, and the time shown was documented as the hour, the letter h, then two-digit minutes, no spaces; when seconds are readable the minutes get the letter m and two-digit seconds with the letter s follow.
4h55
